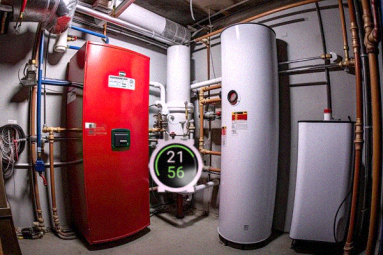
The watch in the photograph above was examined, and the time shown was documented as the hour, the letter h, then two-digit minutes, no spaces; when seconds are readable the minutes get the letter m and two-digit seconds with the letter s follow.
21h56
